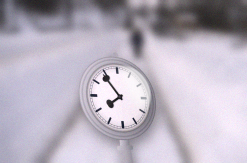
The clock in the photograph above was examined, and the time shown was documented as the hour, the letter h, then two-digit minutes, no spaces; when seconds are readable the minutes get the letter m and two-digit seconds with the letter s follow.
7h54
